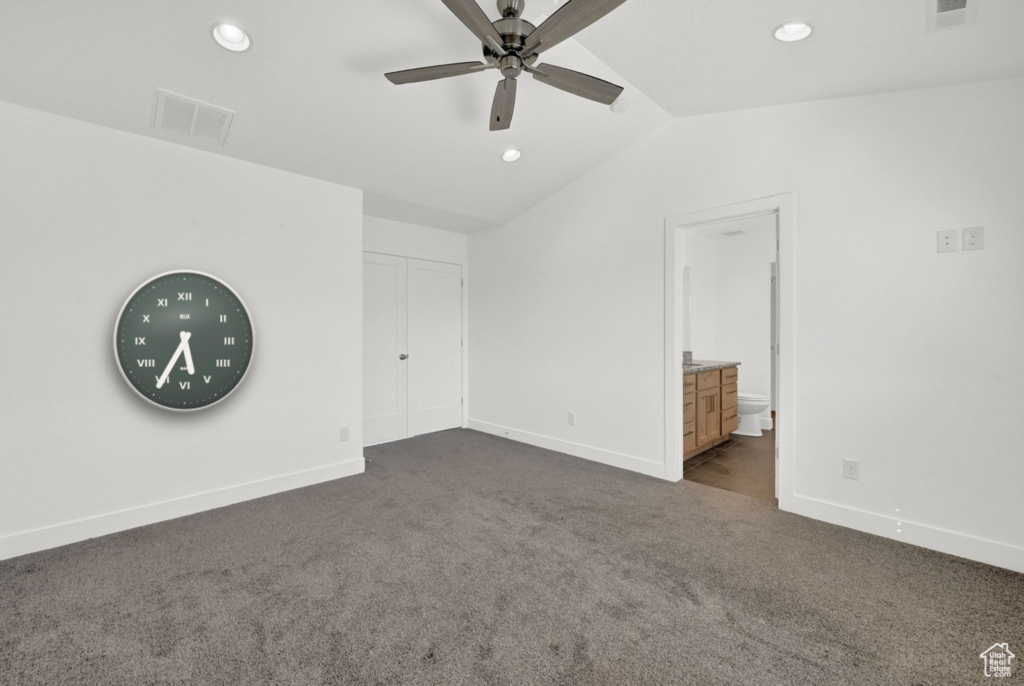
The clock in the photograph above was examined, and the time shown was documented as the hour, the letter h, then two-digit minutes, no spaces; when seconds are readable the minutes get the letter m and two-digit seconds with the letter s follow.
5h35
